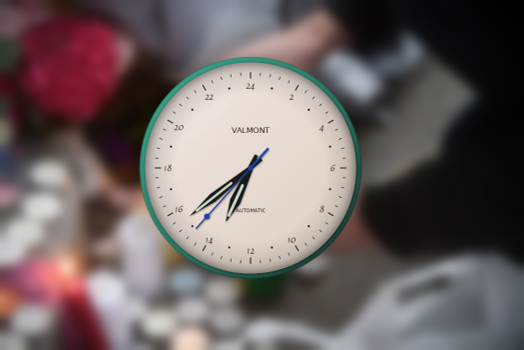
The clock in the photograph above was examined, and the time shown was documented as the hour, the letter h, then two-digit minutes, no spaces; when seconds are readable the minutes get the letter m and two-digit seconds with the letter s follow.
13h38m37s
